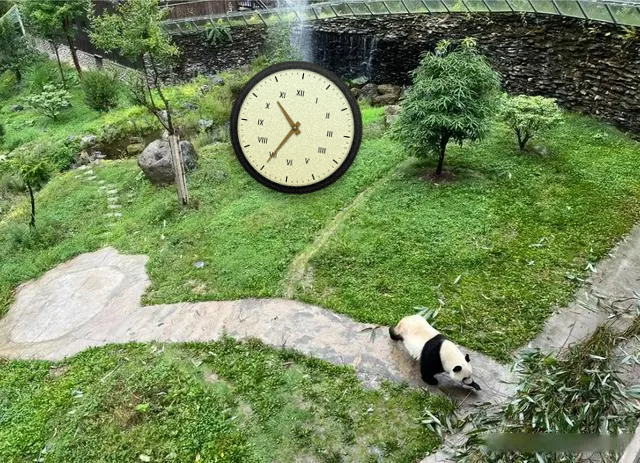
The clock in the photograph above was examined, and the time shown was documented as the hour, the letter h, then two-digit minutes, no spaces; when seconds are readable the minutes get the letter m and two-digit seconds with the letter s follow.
10h35
